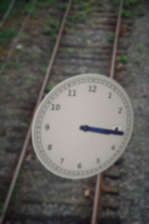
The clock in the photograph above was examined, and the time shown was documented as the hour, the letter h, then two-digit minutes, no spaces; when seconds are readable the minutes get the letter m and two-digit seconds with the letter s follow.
3h16
